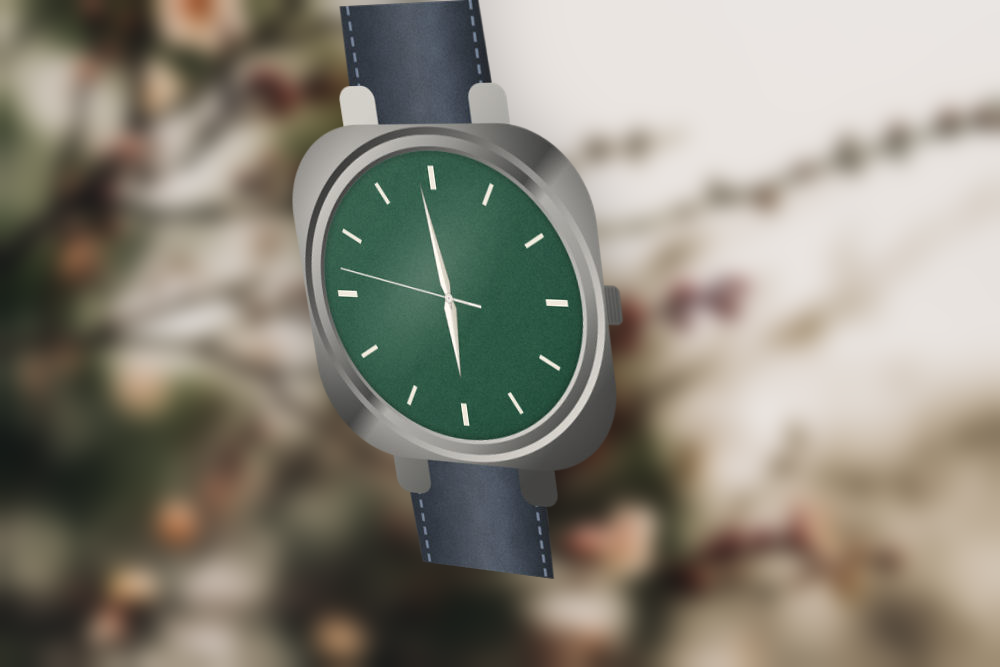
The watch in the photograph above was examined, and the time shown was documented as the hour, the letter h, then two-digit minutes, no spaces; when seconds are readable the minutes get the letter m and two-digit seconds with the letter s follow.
5h58m47s
